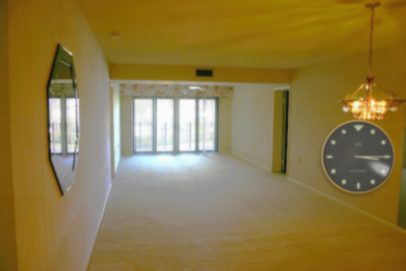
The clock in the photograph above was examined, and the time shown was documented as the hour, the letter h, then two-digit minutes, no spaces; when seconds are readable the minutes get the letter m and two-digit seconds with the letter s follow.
3h15
